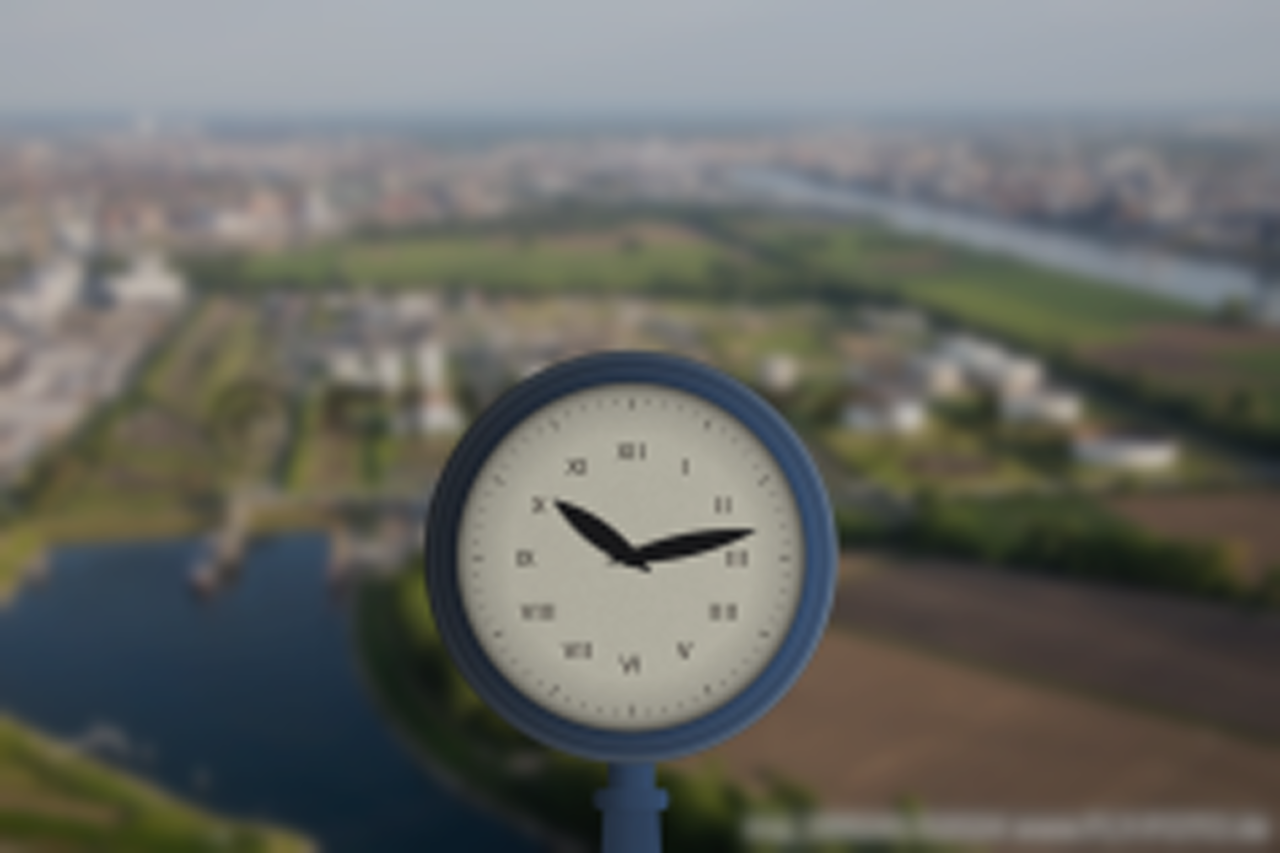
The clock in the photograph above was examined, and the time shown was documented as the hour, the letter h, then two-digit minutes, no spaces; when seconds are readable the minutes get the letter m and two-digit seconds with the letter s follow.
10h13
